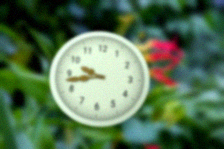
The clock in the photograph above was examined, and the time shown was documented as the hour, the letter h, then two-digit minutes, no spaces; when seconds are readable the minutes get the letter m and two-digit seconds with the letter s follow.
9h43
